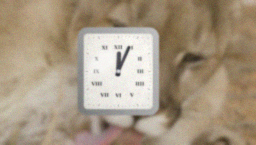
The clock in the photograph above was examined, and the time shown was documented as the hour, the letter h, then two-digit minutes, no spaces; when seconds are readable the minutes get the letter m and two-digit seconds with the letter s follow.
12h04
